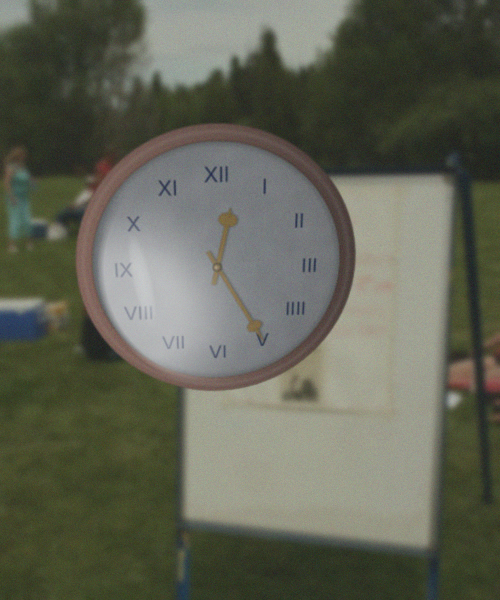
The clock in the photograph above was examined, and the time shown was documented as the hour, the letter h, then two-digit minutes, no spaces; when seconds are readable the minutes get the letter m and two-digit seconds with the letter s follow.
12h25
